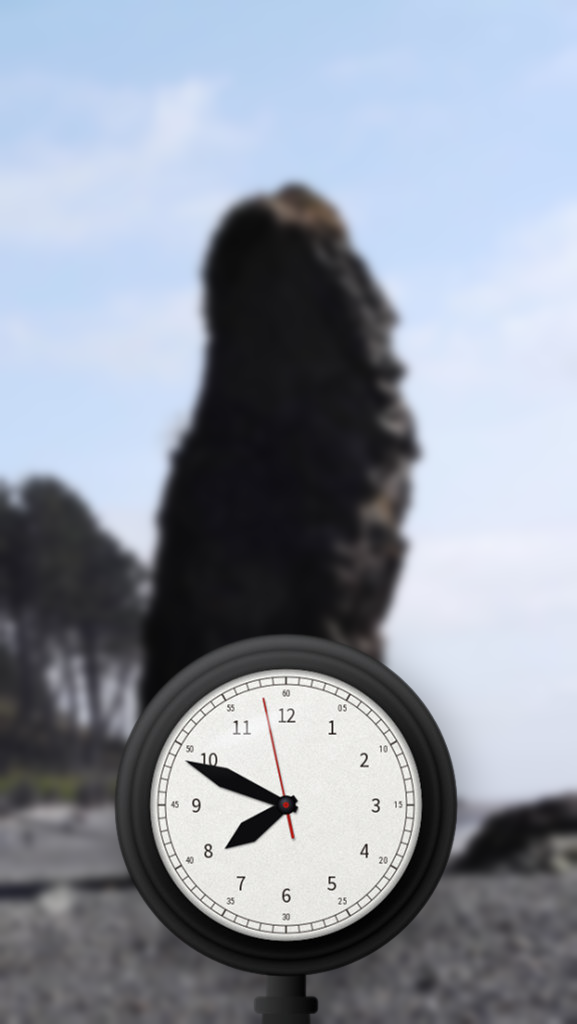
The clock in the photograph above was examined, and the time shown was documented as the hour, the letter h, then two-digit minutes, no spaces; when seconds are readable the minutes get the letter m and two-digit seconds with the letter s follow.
7h48m58s
